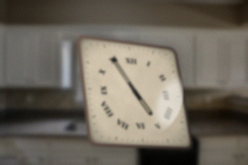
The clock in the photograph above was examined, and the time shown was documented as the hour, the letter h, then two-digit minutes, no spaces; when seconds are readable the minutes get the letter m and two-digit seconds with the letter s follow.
4h55
